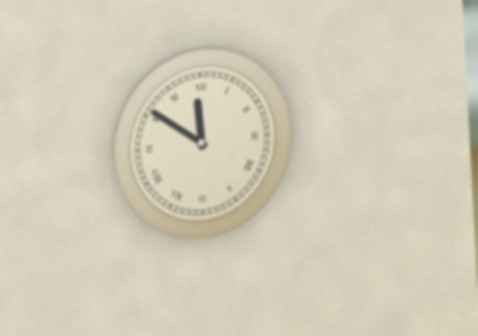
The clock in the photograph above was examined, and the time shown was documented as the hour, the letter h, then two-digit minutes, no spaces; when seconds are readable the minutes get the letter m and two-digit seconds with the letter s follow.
11h51
